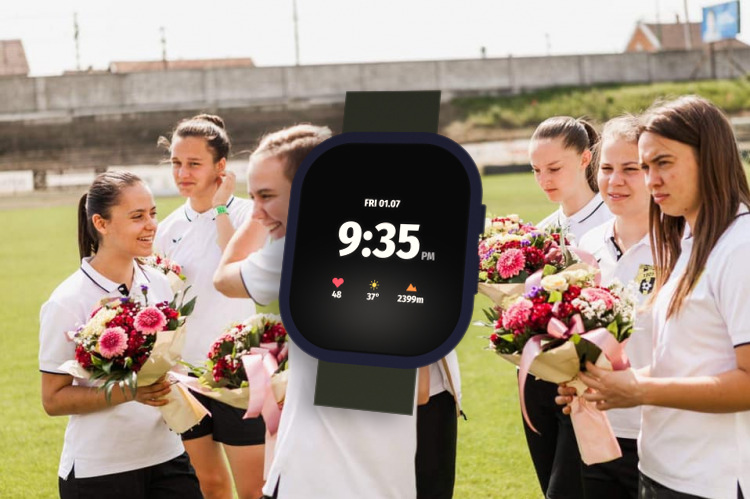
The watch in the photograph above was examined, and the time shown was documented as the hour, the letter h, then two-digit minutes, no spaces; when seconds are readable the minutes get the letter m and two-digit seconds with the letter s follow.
9h35
